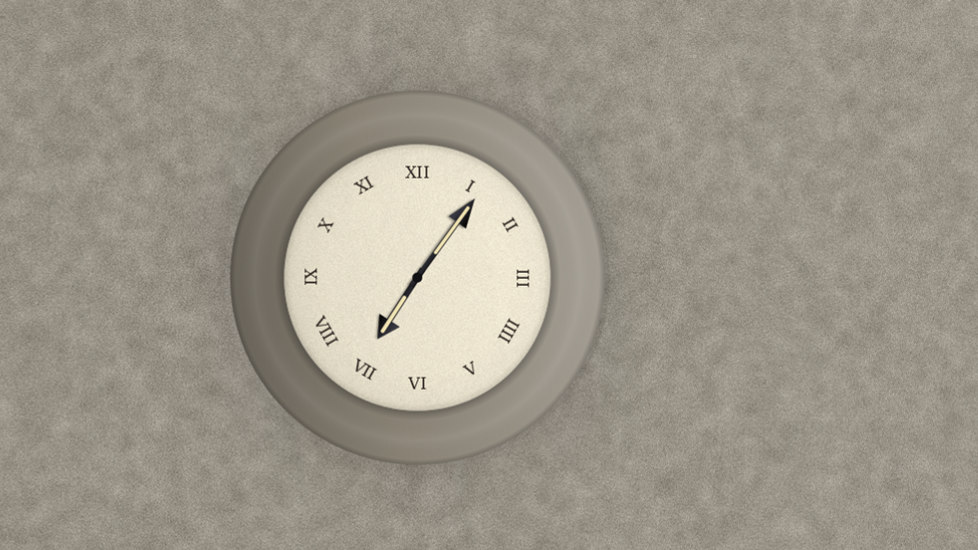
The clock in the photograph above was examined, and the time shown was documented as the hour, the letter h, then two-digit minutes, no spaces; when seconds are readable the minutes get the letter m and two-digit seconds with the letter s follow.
7h06
